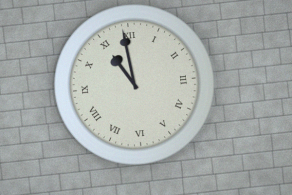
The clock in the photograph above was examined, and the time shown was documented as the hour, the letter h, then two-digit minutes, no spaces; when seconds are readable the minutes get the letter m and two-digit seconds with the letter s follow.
10h59
